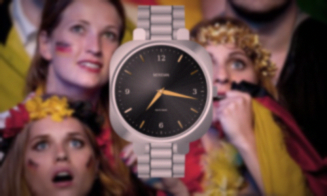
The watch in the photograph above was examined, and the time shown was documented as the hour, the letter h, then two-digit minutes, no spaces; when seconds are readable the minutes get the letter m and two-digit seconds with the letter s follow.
7h17
